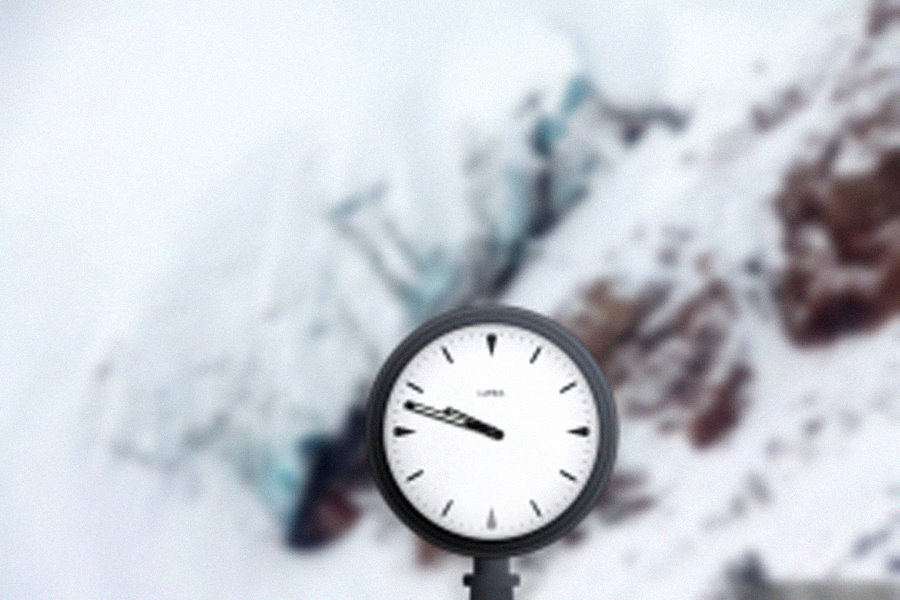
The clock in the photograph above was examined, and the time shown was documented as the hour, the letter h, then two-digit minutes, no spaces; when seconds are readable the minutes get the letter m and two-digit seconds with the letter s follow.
9h48
